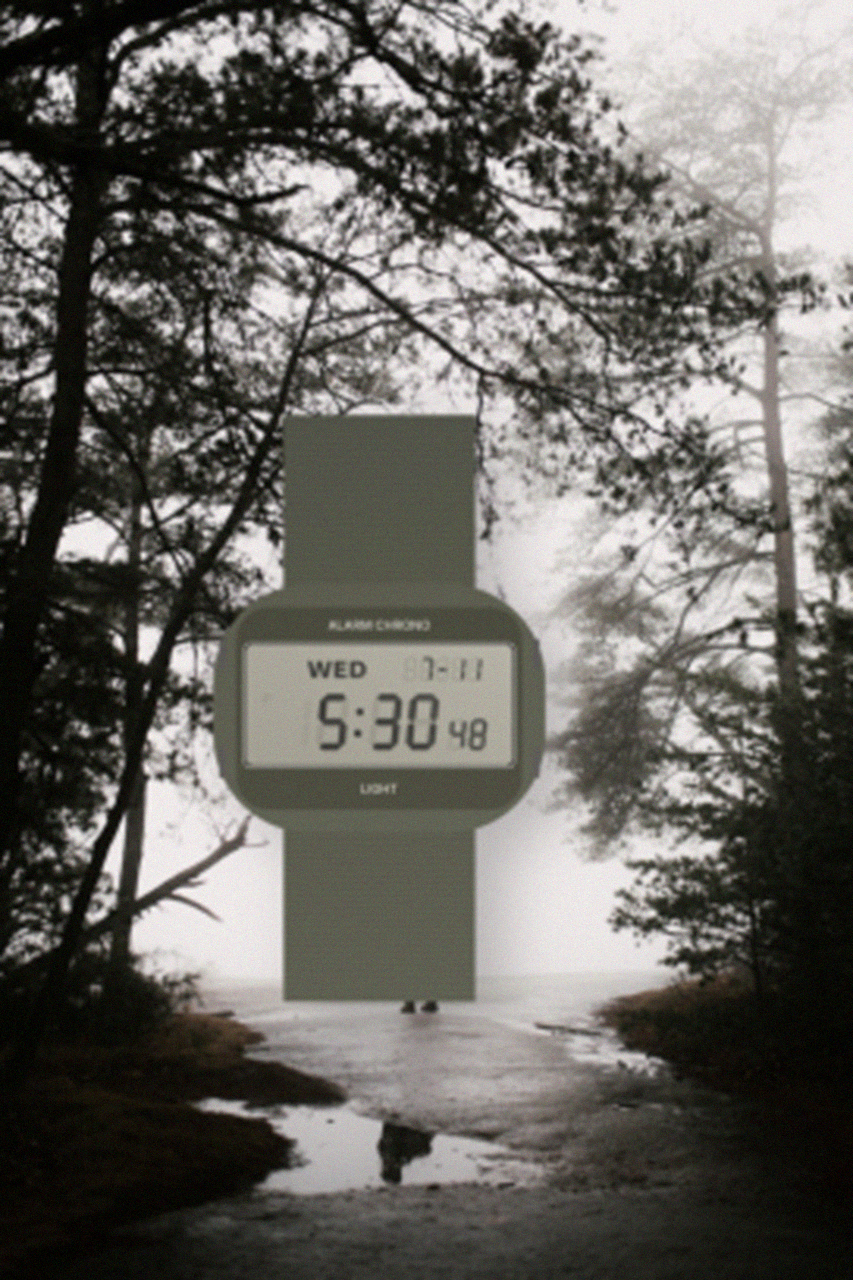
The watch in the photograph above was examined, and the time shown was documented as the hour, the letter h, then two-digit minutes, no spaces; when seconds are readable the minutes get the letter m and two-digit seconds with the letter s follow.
5h30m48s
